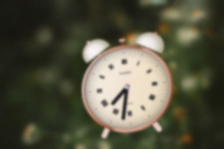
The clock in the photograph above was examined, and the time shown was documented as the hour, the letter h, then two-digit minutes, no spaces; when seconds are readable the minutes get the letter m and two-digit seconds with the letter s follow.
7h32
